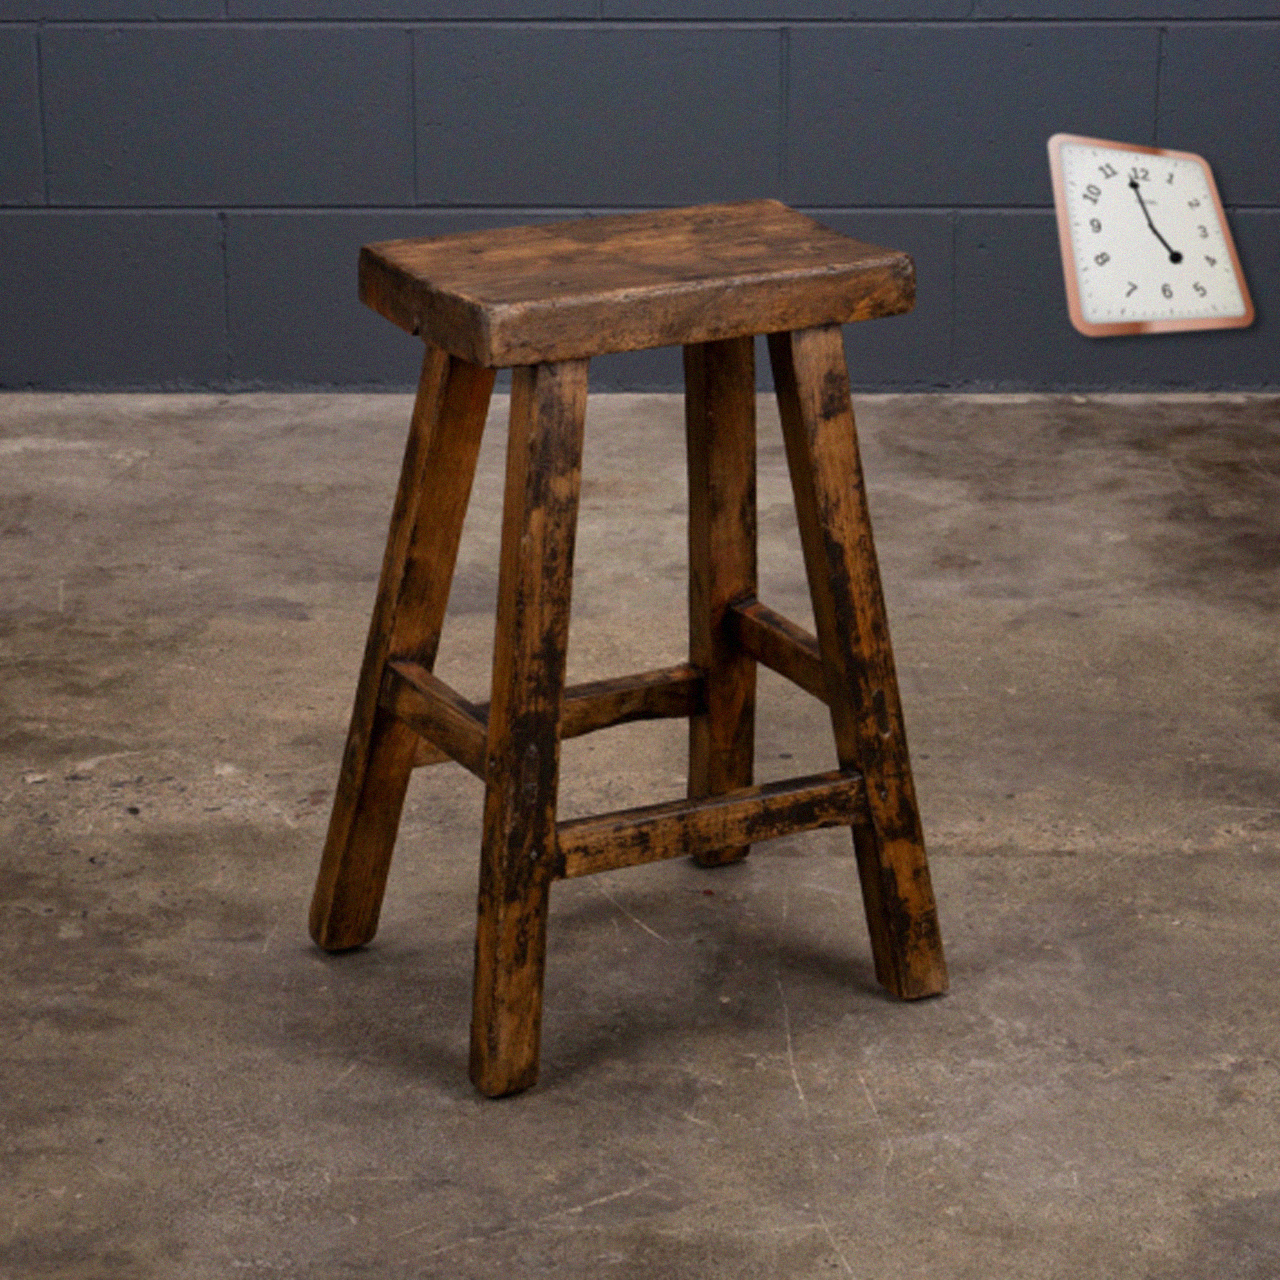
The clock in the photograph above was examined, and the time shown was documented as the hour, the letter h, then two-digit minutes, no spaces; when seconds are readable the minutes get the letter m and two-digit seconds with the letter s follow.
4h58
